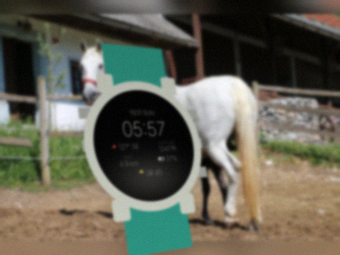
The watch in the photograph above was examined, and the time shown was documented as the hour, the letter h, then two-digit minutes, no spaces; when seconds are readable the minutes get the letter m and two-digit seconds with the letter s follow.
5h57
